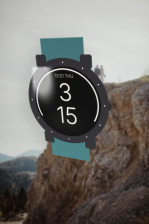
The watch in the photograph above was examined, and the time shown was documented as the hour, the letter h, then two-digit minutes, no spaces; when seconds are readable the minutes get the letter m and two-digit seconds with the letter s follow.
3h15
